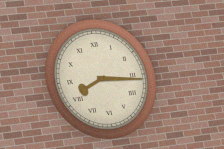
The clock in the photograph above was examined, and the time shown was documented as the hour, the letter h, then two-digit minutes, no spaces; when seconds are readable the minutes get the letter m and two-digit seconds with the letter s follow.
8h16
